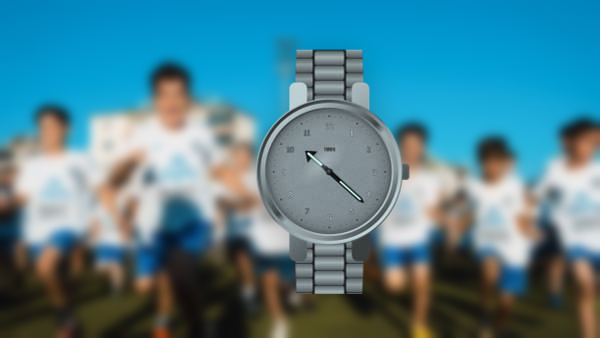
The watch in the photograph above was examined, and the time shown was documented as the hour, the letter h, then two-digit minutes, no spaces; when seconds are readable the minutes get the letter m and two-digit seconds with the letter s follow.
10h22
